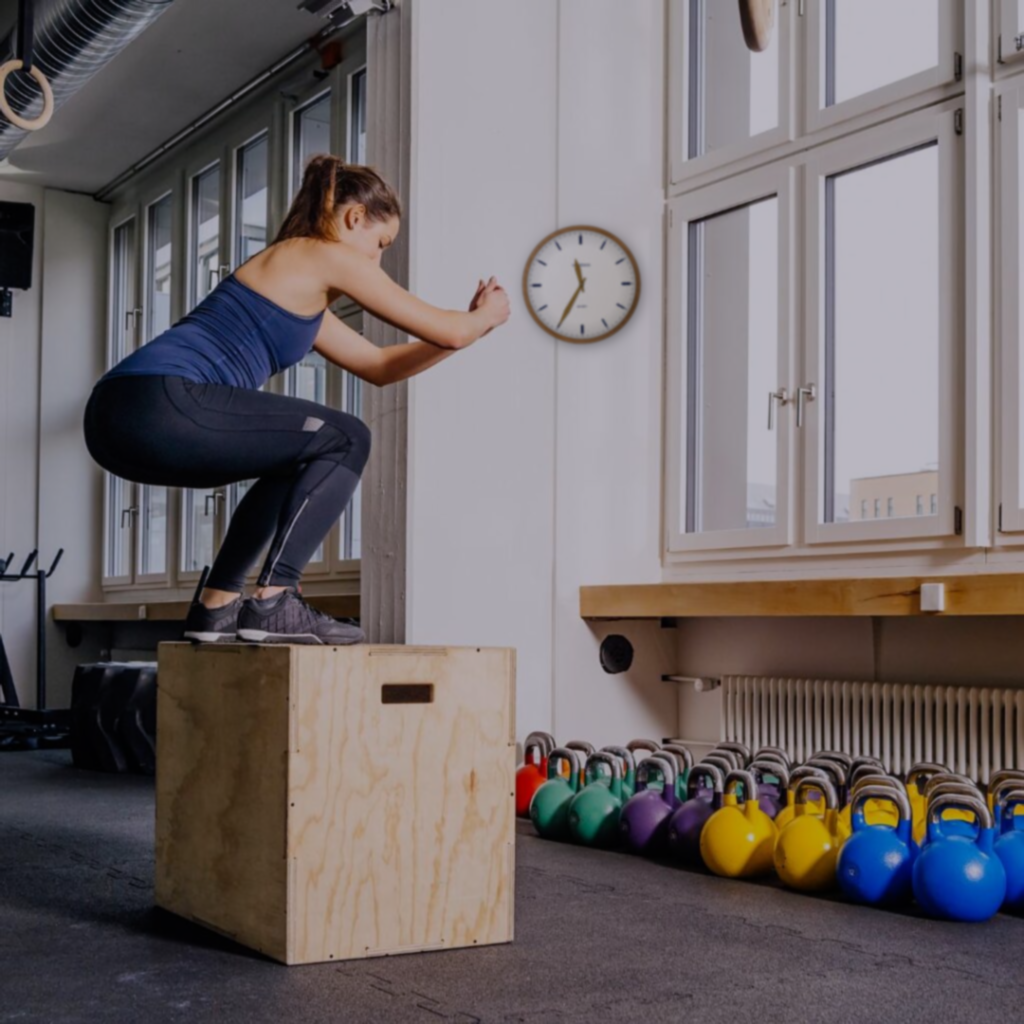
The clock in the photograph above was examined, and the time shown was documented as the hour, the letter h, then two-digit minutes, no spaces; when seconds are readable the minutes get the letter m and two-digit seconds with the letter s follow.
11h35
